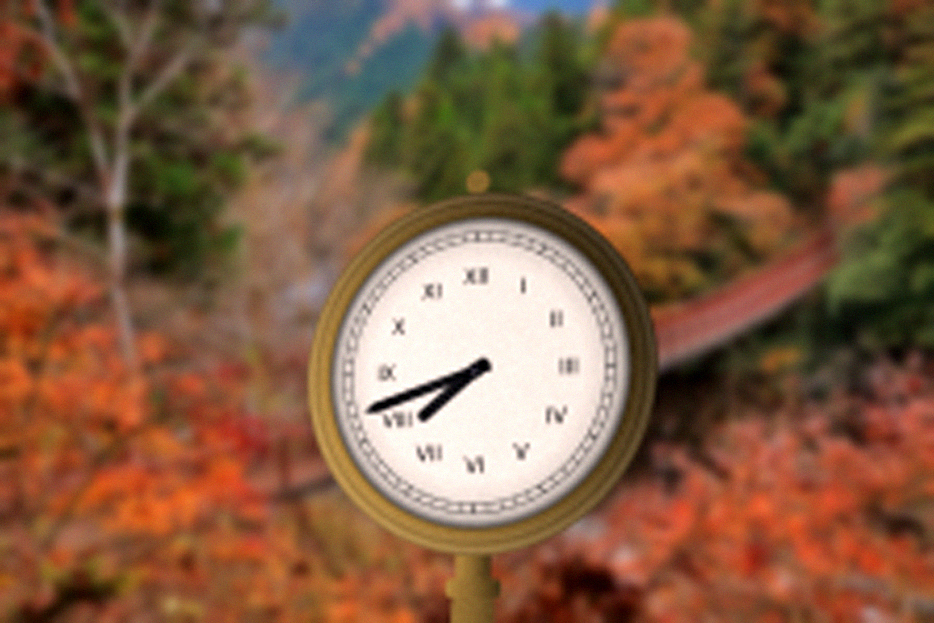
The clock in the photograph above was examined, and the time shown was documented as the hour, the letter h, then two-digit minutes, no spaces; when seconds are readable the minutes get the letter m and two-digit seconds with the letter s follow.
7h42
